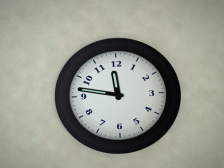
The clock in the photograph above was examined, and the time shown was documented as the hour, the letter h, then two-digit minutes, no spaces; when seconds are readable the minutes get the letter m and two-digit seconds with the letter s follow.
11h47
